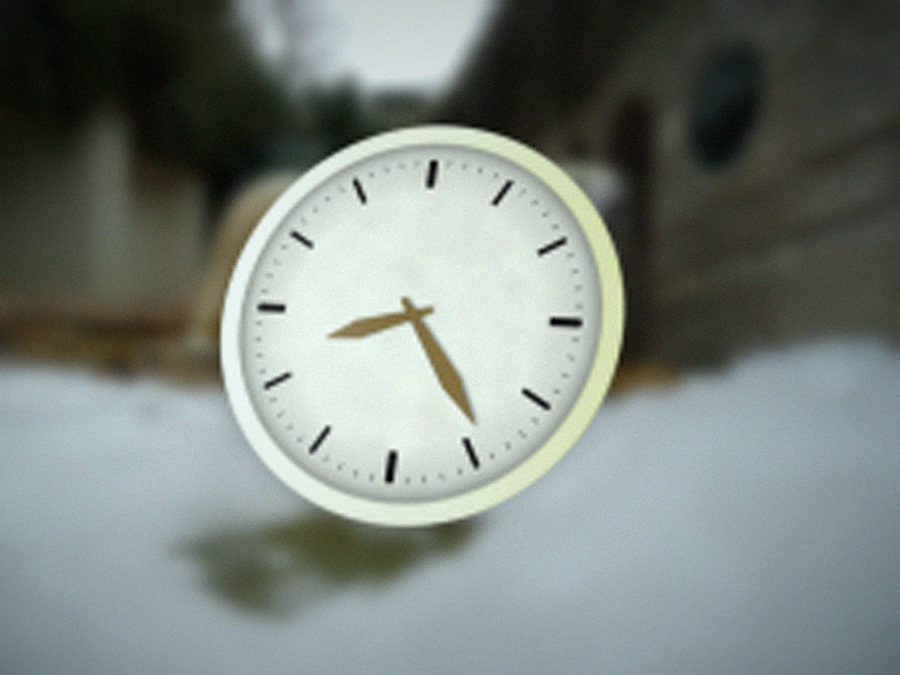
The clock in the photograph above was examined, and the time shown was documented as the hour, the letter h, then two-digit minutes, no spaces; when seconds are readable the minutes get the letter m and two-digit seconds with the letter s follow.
8h24
